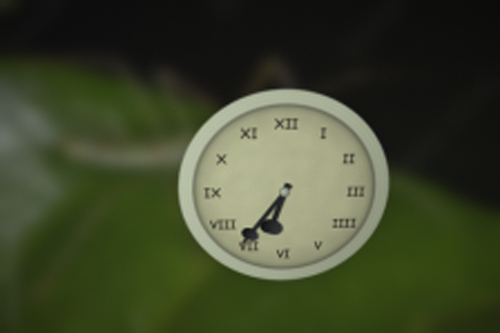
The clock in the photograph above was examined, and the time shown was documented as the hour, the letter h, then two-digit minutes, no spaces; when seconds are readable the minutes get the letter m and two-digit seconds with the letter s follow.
6h36
